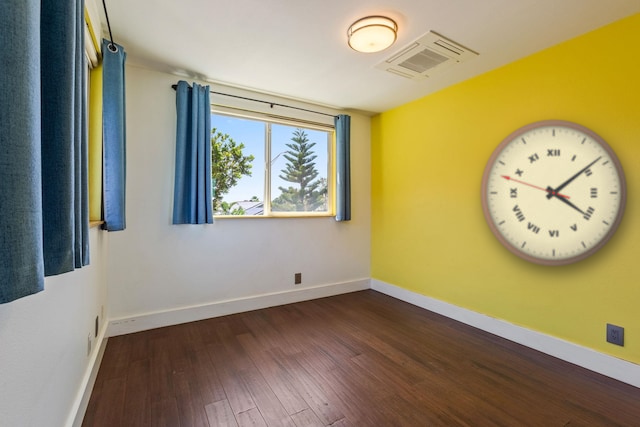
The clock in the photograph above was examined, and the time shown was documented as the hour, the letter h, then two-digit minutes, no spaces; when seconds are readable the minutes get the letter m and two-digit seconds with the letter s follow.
4h08m48s
